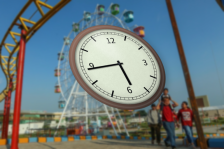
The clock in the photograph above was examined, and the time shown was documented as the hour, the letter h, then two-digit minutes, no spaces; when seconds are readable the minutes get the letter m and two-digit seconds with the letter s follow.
5h44
